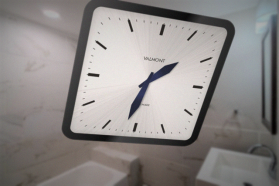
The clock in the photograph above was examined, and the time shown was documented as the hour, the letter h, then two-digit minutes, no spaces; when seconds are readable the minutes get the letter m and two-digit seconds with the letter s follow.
1h32
